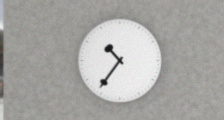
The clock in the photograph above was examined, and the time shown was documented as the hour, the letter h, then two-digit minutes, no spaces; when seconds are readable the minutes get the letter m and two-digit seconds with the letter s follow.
10h36
